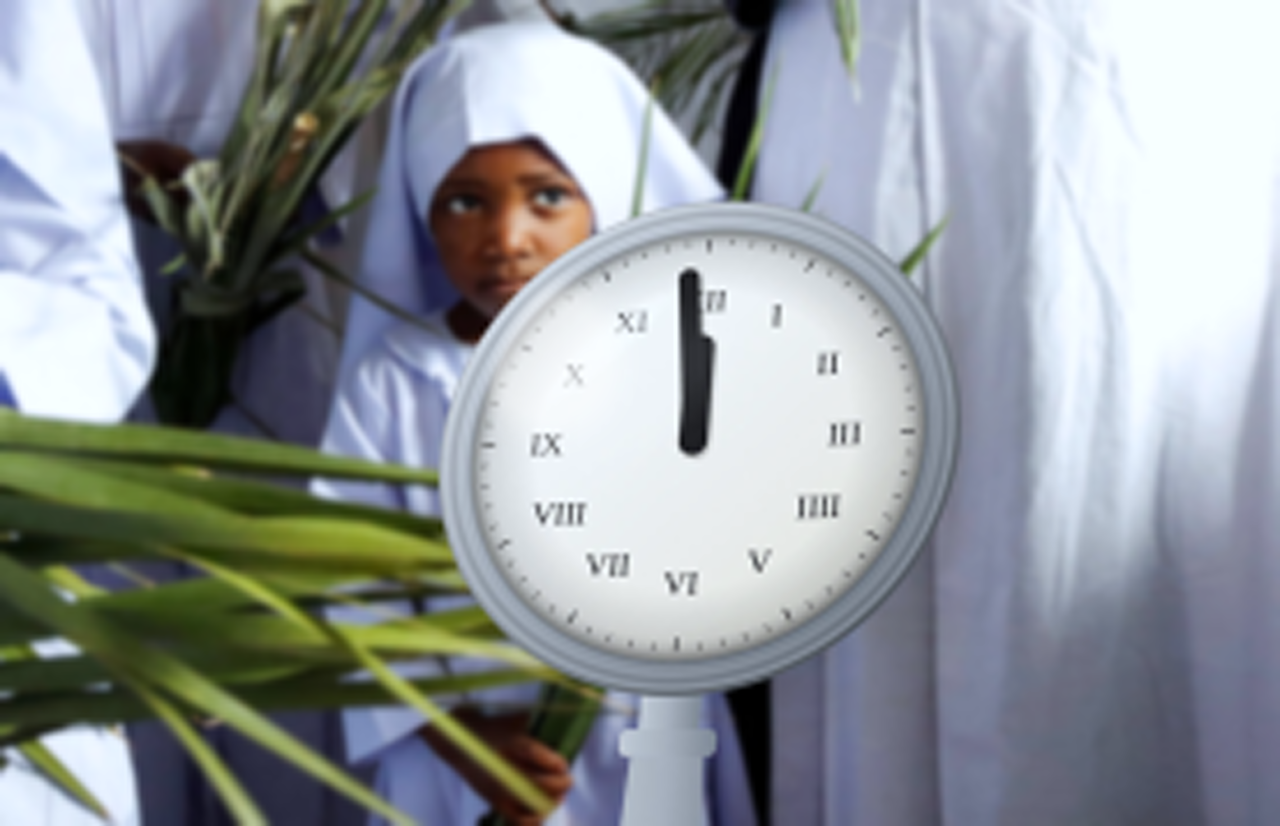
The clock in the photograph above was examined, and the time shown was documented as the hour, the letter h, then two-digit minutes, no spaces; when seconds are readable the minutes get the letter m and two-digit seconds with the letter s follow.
11h59
